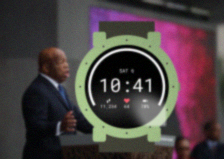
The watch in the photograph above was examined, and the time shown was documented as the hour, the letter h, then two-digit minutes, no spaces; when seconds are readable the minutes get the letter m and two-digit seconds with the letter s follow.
10h41
